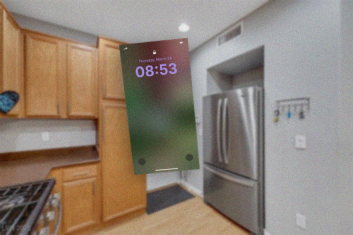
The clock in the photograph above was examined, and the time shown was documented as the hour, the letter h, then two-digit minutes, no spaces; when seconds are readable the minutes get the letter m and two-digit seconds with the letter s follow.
8h53
